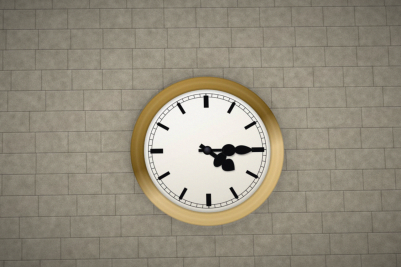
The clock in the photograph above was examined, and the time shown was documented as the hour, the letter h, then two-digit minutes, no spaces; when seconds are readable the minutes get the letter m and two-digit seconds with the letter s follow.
4h15
